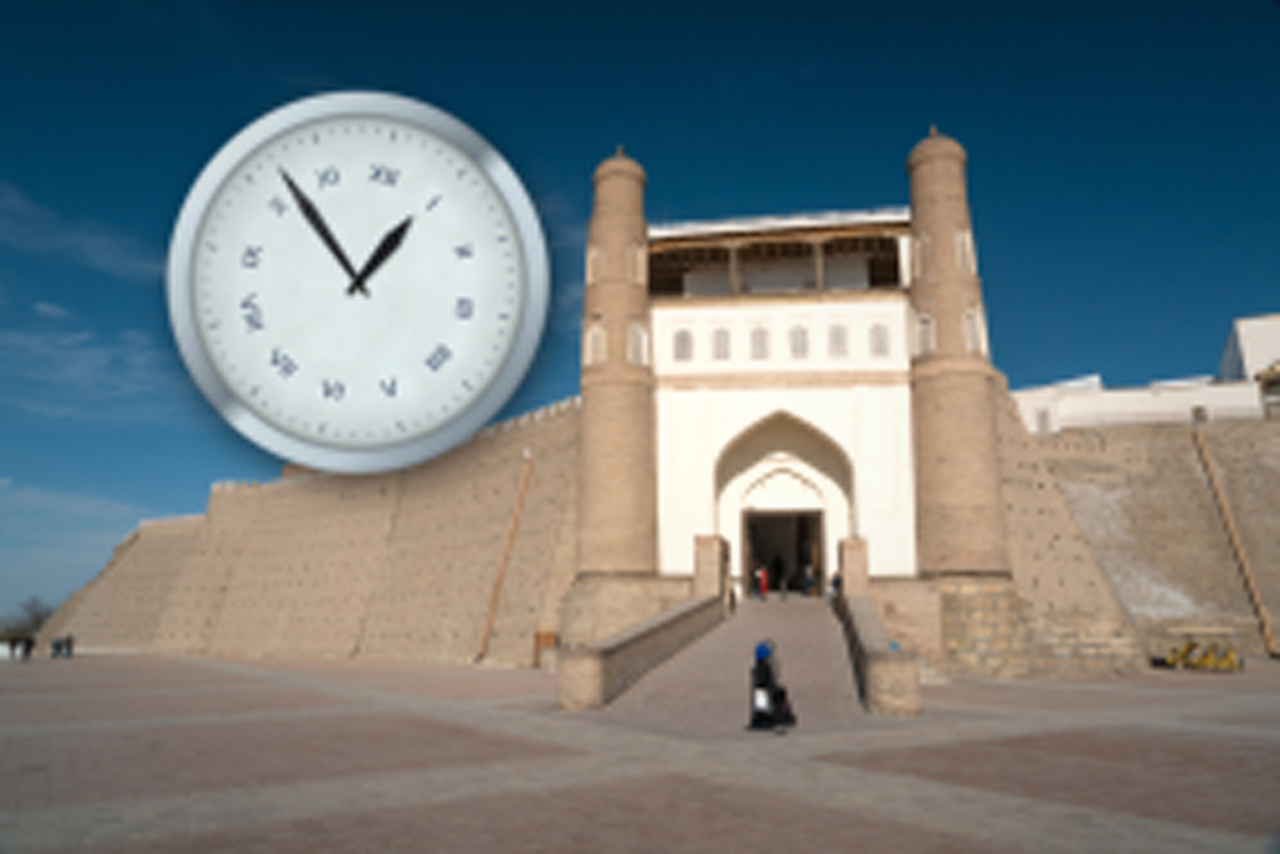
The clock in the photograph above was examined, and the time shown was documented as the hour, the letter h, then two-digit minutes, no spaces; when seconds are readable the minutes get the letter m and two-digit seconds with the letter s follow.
12h52
